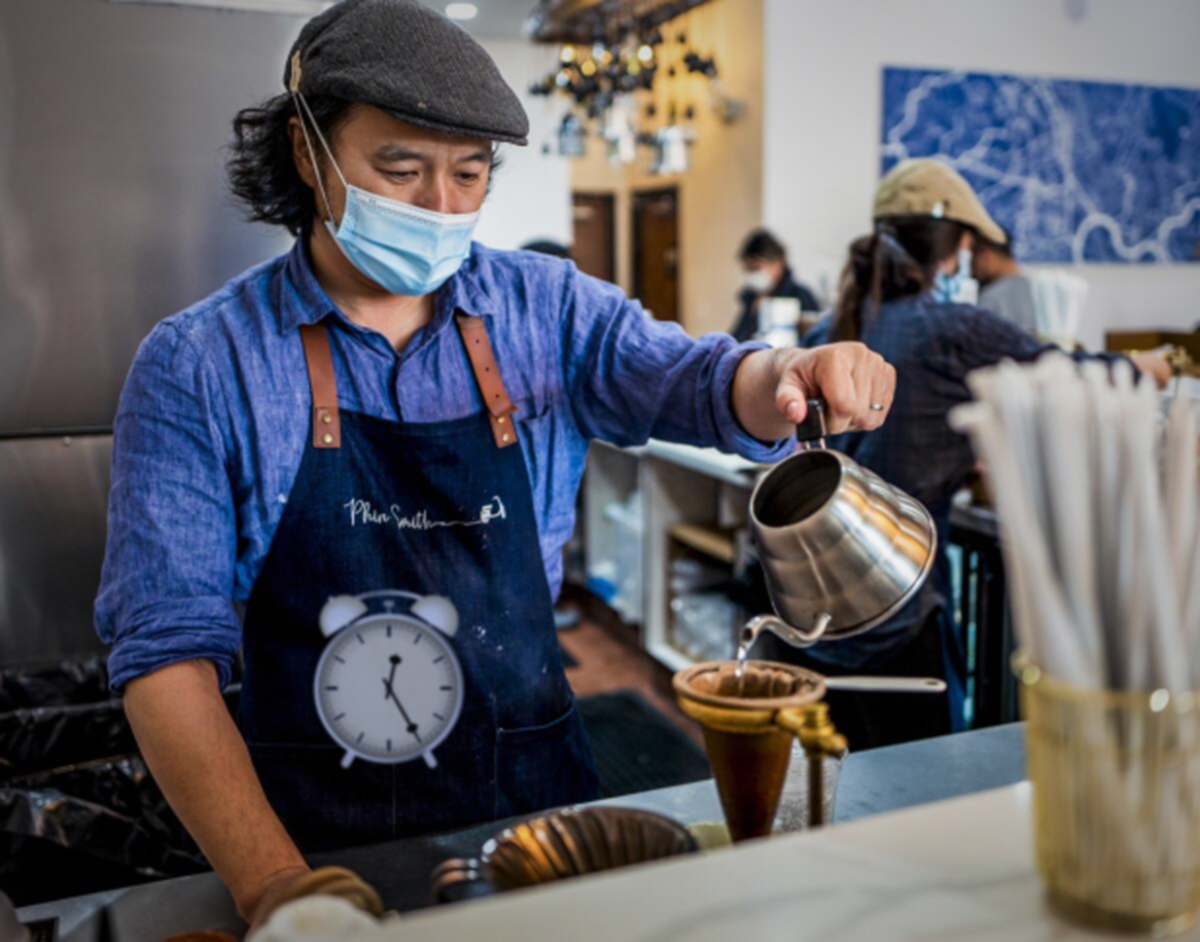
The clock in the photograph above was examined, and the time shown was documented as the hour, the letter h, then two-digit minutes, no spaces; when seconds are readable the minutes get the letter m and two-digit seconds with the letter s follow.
12h25
